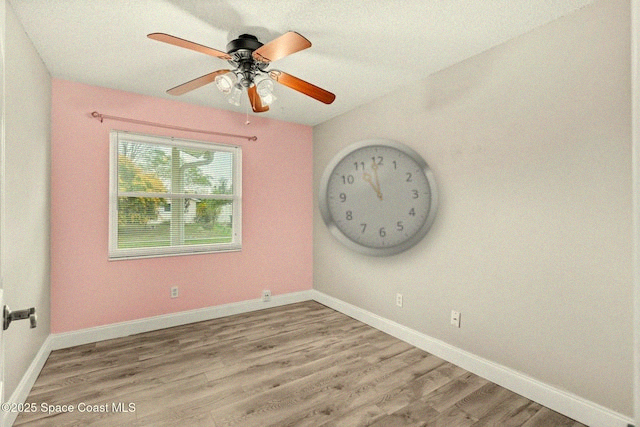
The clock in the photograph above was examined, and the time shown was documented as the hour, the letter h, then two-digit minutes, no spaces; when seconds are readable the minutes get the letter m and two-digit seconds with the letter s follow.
10h59
